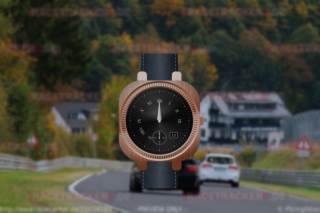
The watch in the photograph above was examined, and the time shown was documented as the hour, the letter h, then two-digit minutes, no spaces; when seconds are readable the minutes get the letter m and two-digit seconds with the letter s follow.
12h00
